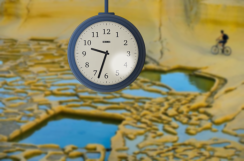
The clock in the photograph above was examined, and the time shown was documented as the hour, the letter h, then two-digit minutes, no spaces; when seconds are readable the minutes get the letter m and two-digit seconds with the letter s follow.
9h33
